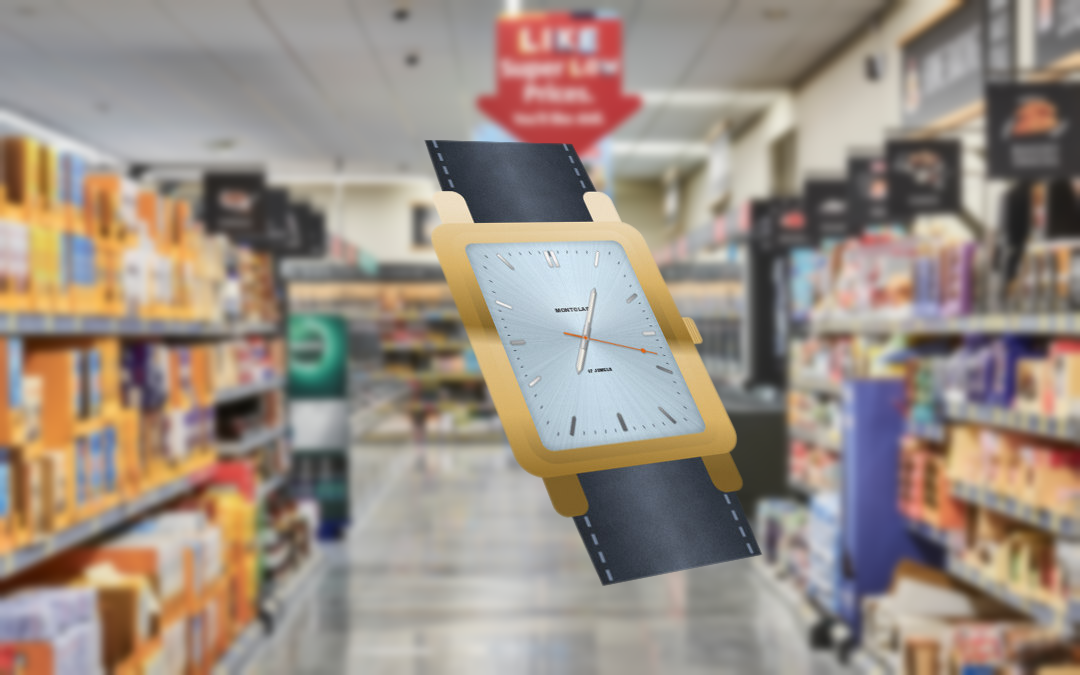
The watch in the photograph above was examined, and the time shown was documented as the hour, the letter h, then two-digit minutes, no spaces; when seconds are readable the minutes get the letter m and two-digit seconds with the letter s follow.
7h05m18s
